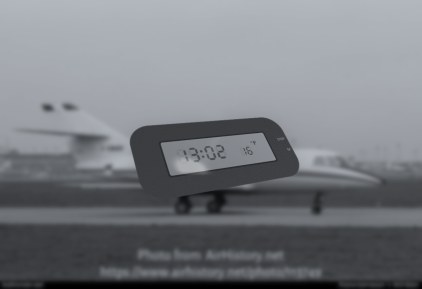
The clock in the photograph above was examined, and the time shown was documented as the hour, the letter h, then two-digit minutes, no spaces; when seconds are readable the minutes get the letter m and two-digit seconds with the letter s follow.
13h02
